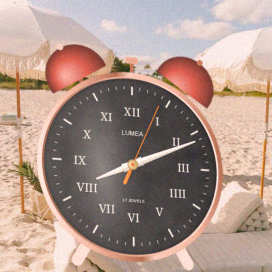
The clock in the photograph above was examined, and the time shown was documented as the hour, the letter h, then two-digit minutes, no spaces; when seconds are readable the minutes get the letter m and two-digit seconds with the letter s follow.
8h11m04s
